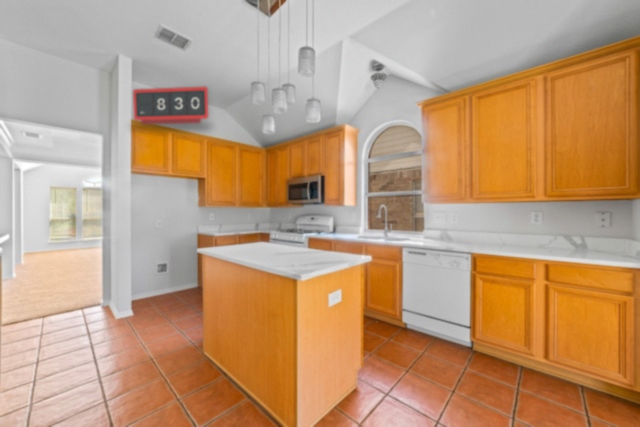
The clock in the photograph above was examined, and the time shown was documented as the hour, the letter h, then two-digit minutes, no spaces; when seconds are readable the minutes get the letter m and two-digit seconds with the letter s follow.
8h30
